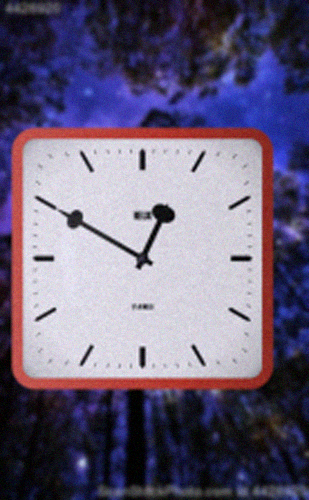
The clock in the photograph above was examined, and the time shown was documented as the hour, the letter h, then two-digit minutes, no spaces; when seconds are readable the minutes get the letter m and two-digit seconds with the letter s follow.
12h50
